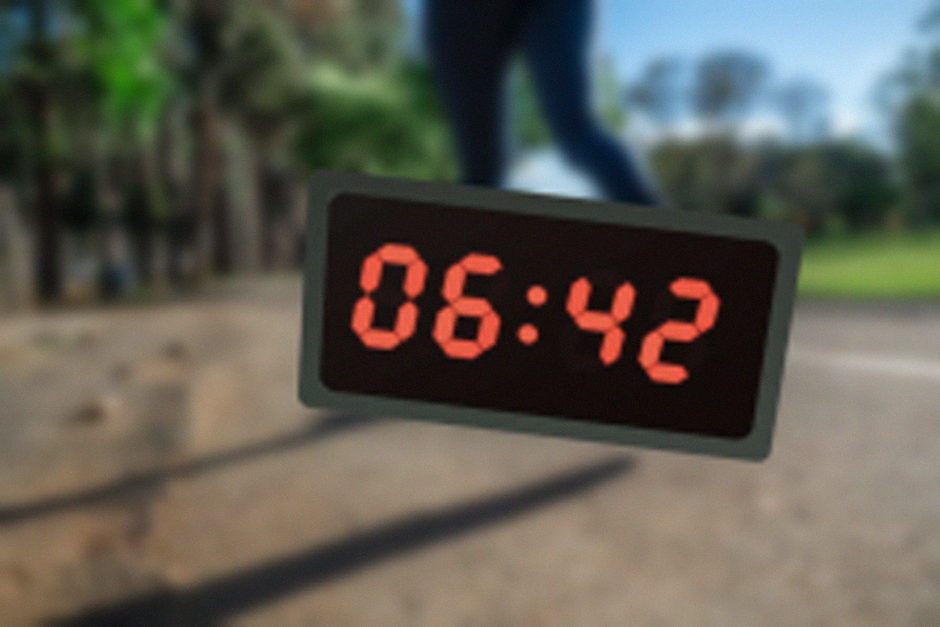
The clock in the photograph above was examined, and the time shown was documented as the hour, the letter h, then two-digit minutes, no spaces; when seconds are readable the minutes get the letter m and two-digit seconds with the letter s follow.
6h42
